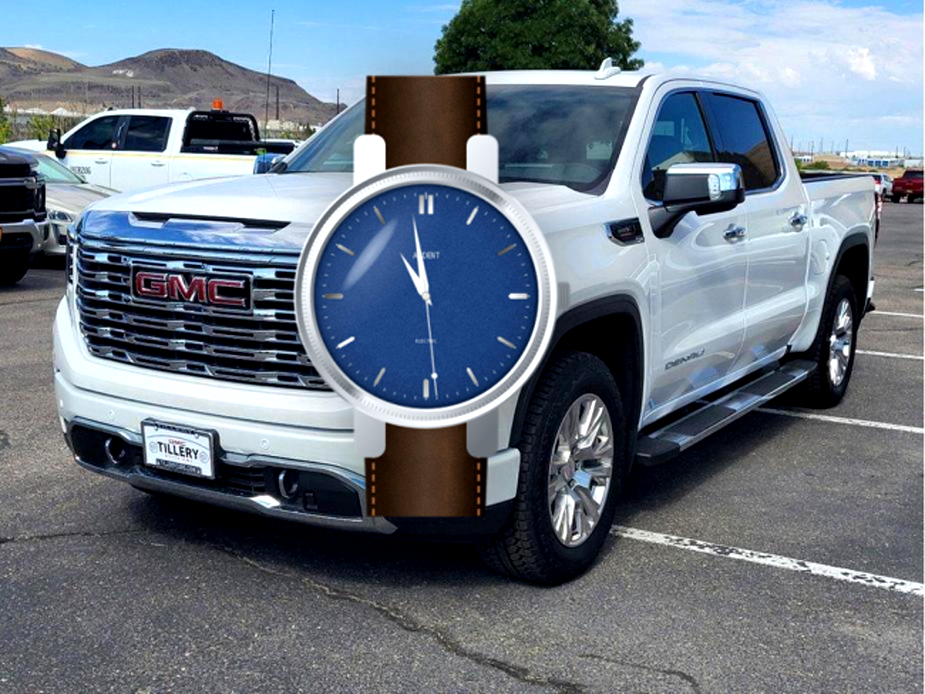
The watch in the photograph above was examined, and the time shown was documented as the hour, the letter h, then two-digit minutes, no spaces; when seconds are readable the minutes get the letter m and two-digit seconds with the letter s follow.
10h58m29s
